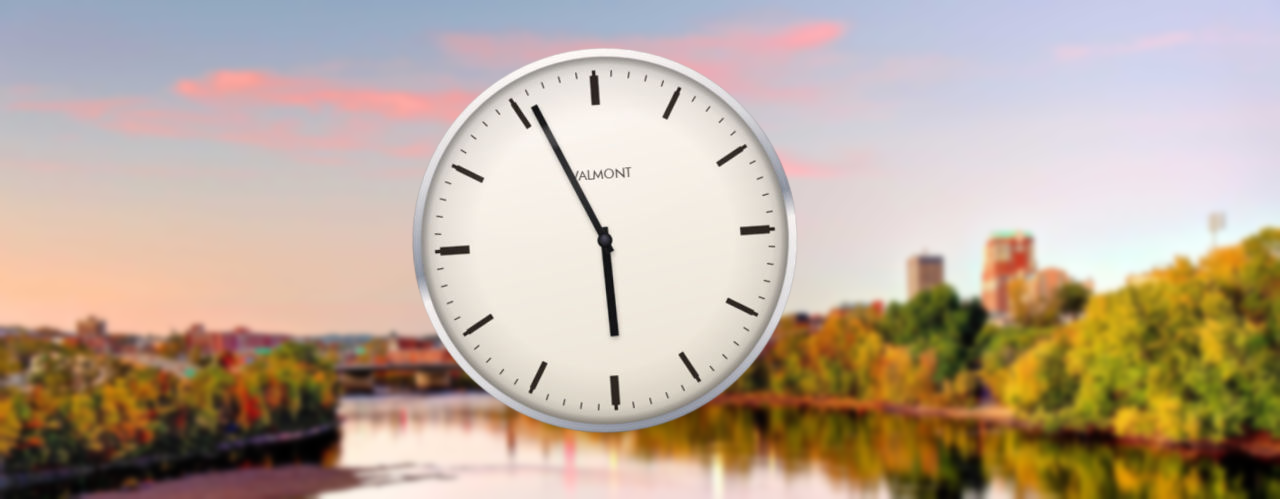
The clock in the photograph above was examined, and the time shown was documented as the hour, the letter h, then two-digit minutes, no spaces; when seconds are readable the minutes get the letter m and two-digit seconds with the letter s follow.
5h56
